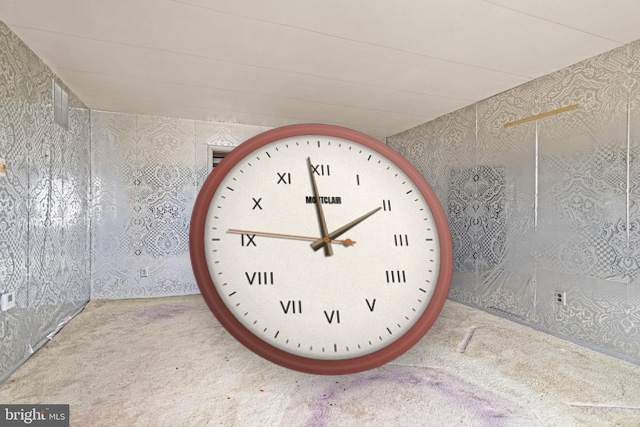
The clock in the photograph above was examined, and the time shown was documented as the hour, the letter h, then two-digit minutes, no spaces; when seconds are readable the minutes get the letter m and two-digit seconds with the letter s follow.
1h58m46s
